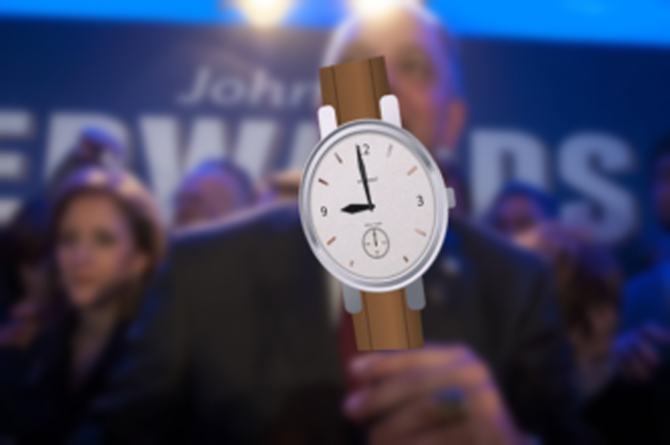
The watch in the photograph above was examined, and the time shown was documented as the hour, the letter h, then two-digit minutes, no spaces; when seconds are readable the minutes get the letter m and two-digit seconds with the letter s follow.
8h59
